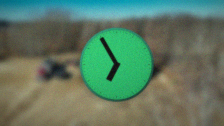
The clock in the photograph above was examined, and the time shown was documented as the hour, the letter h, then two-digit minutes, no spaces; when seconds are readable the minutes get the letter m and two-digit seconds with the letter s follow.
6h55
